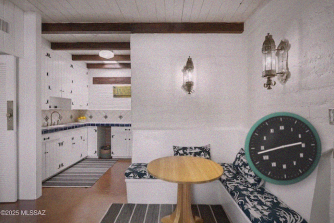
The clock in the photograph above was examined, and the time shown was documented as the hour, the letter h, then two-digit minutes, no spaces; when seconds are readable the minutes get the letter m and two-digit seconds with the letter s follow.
2h43
